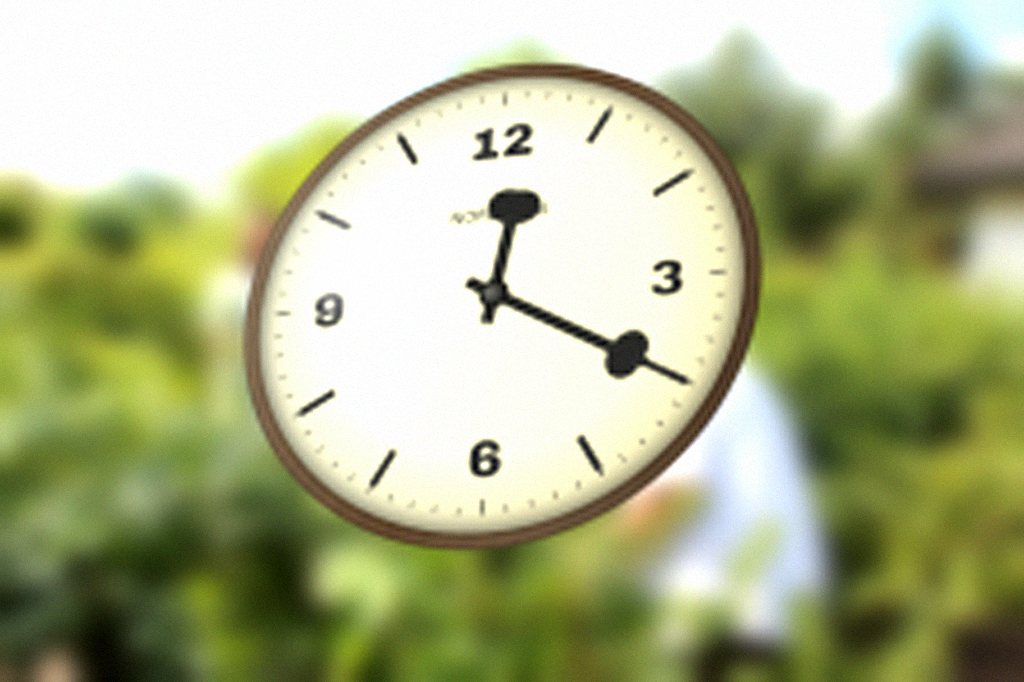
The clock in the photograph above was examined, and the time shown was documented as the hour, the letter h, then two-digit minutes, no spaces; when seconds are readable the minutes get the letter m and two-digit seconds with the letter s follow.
12h20
